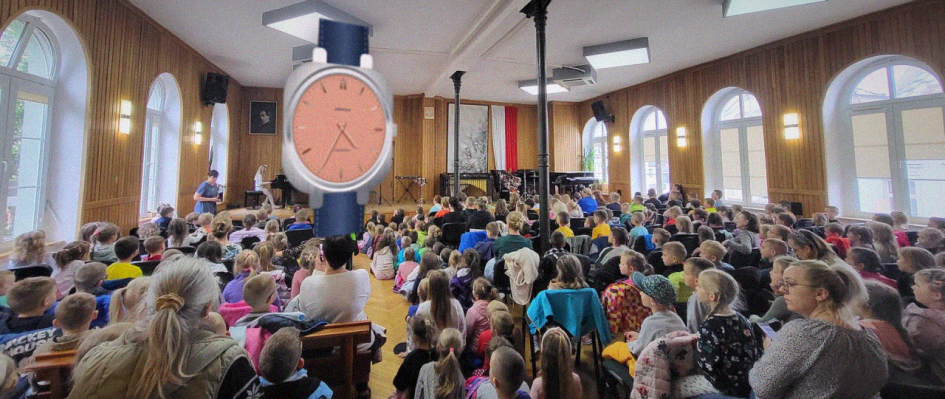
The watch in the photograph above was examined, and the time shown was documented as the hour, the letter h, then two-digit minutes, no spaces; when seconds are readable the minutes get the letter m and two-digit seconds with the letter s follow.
4h35
